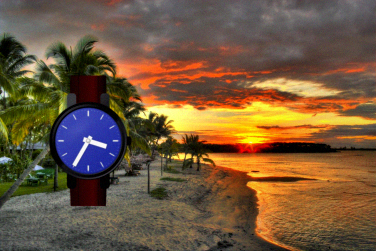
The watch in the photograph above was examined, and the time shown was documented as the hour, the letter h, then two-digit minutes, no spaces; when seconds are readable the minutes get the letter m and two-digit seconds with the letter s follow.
3h35
